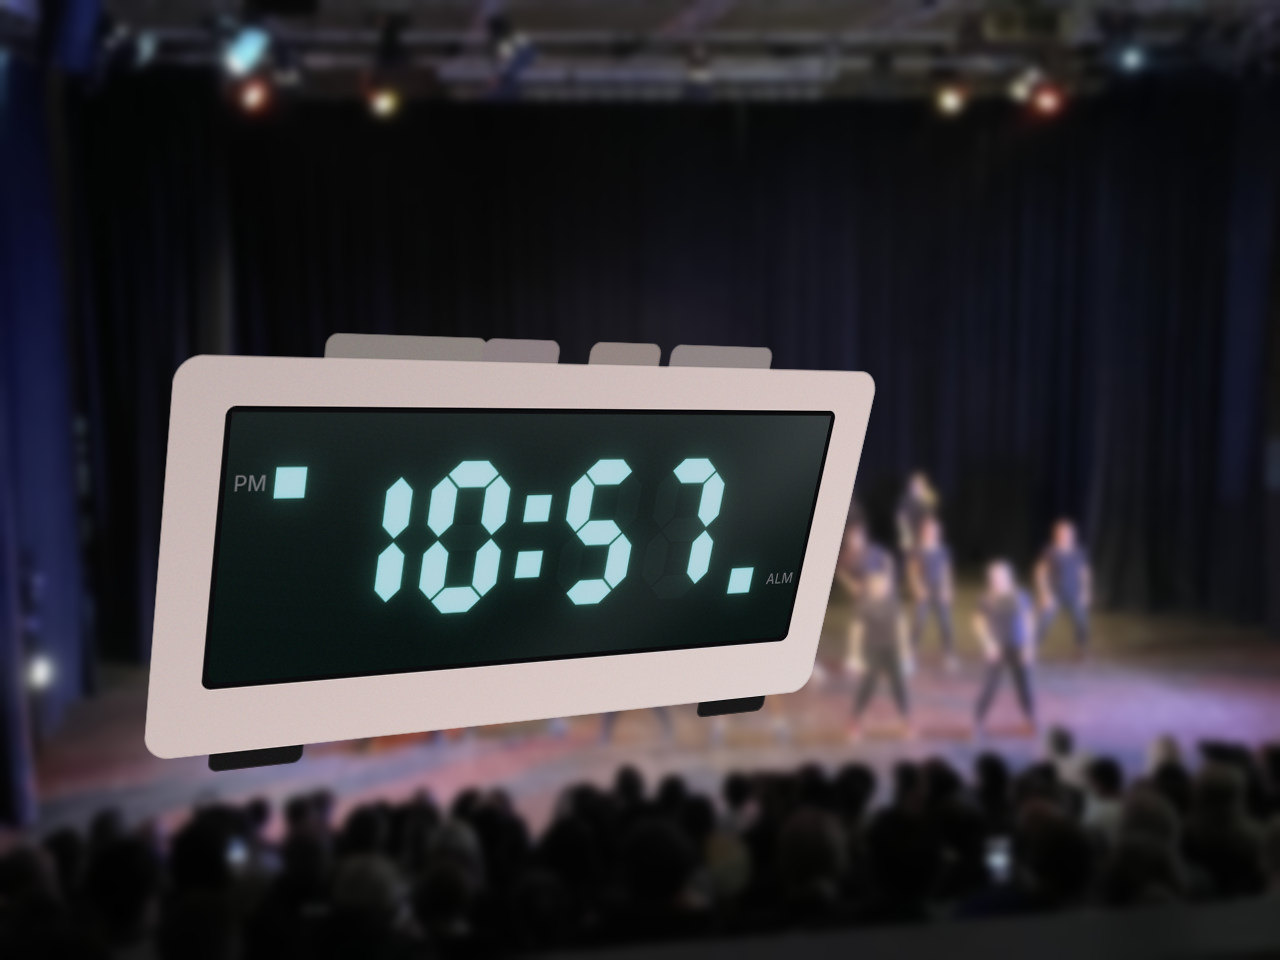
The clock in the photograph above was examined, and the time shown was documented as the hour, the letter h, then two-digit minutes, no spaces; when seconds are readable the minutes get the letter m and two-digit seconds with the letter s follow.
10h57
